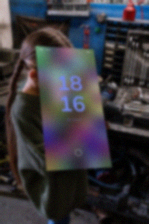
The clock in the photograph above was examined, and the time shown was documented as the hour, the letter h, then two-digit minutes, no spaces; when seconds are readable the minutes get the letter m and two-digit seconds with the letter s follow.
18h16
